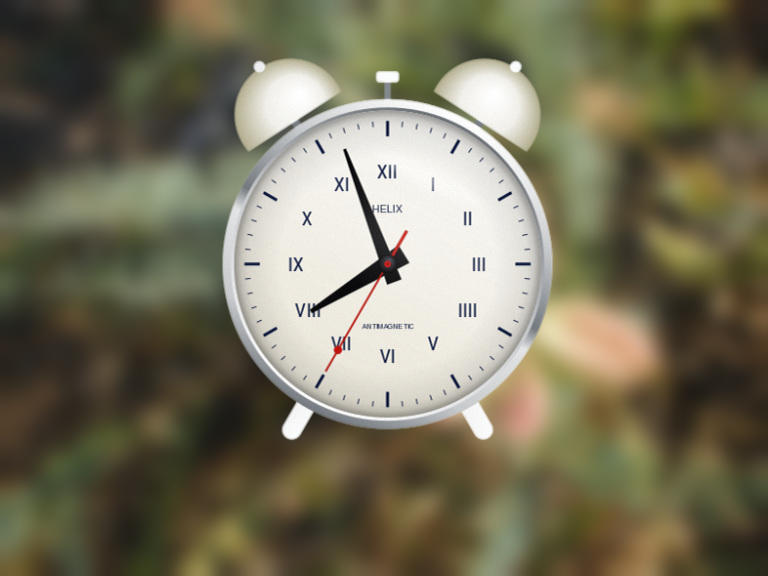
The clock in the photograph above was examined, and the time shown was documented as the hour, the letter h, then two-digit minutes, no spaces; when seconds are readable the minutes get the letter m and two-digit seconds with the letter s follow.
7h56m35s
